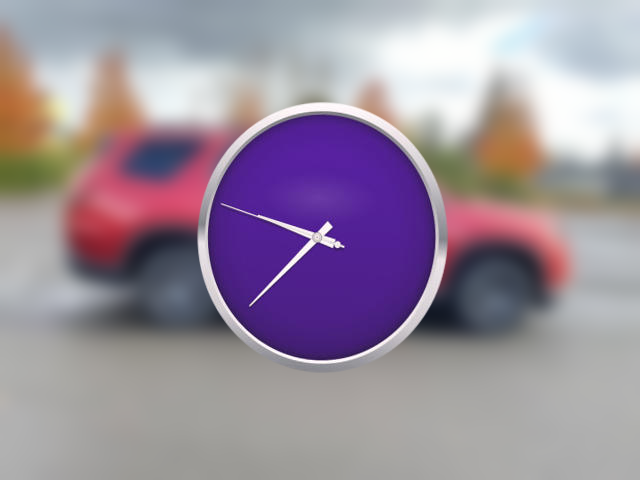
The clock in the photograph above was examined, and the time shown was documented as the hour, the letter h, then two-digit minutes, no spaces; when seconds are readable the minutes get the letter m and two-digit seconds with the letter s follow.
9h37m48s
